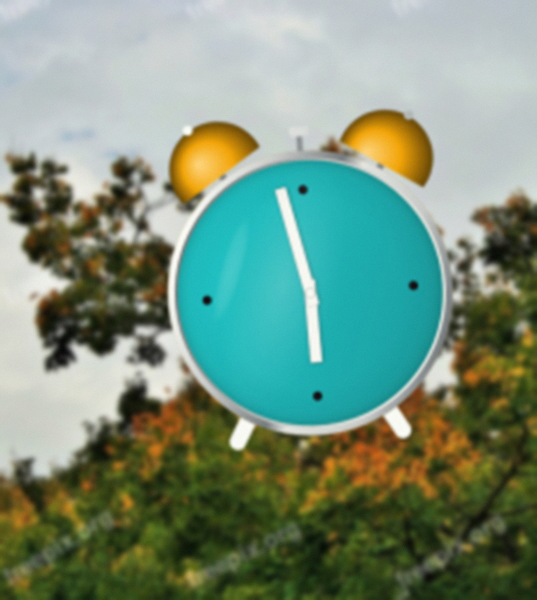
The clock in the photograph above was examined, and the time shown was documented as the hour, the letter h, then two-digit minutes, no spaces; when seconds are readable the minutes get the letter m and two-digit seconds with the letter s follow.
5h58
